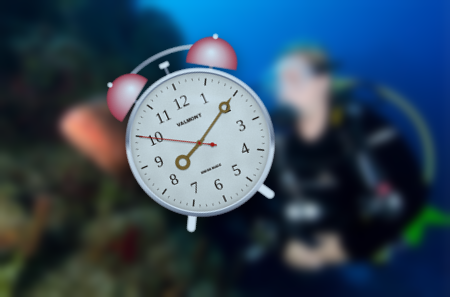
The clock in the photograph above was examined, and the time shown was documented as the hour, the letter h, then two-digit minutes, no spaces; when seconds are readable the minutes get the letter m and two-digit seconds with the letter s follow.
8h09m50s
